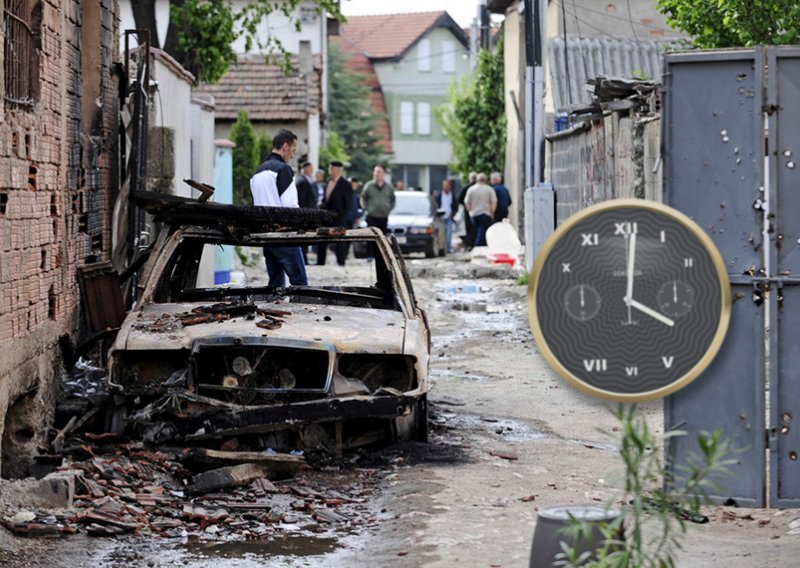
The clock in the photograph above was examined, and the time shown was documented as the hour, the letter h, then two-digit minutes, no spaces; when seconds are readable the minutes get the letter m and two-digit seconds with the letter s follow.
4h01
